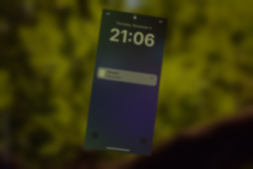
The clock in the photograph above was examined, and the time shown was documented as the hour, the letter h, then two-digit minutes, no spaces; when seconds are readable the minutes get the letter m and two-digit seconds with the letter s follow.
21h06
